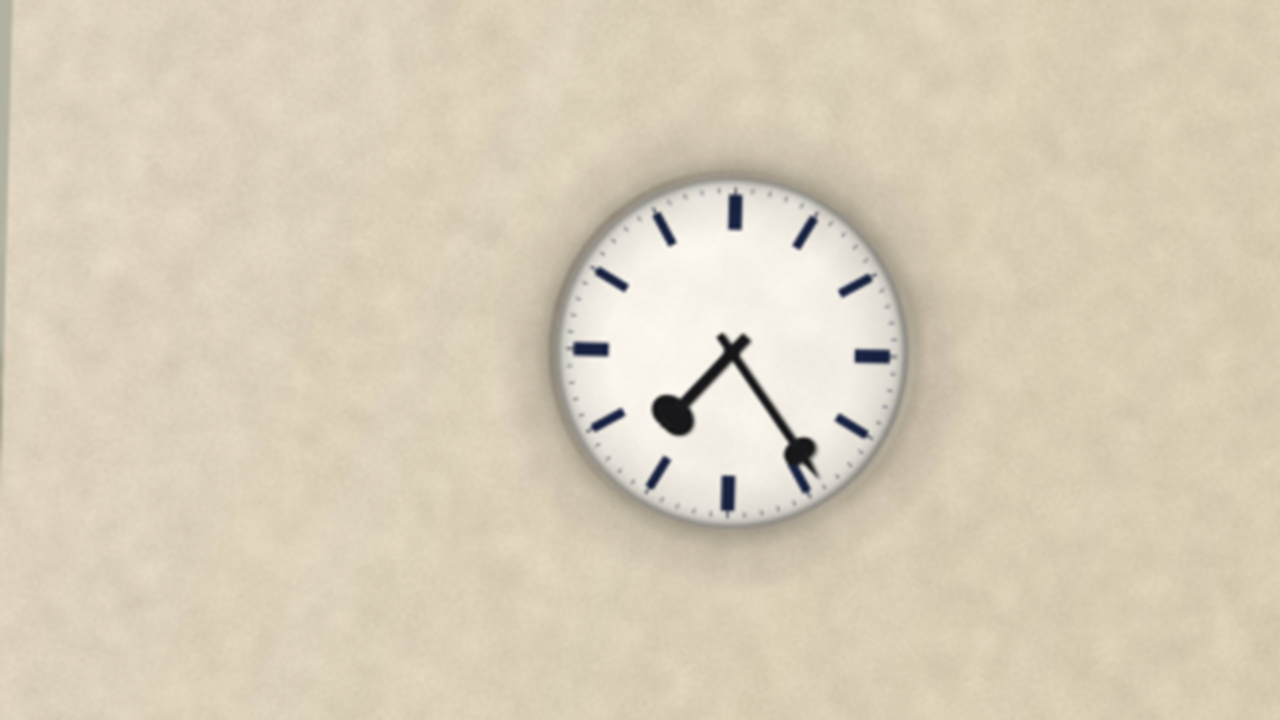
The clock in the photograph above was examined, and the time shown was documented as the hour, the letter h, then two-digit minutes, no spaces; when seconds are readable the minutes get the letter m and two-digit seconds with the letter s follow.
7h24
